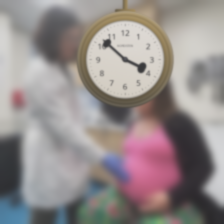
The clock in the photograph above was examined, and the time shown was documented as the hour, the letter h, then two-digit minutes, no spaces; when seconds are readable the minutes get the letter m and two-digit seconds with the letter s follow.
3h52
